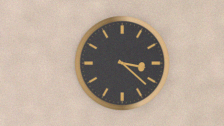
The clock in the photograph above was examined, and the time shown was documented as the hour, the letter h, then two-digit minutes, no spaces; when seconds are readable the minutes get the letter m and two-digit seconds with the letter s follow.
3h22
